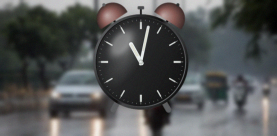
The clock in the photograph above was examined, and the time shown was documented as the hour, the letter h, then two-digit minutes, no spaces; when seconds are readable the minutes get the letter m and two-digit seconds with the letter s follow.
11h02
